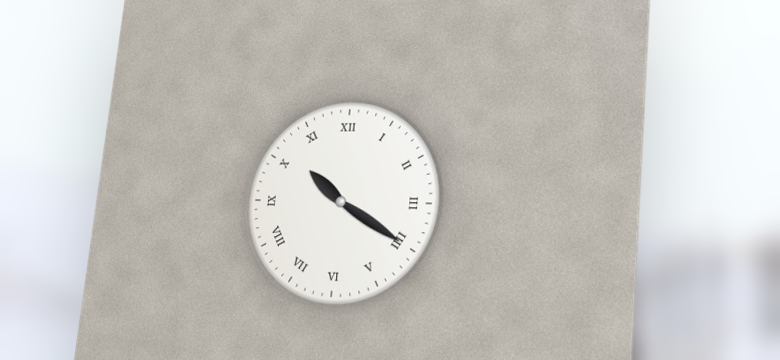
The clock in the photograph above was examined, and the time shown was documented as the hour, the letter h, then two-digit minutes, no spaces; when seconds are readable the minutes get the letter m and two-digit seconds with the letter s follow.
10h20
